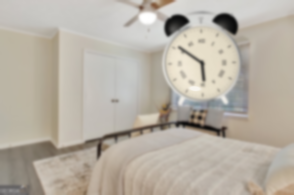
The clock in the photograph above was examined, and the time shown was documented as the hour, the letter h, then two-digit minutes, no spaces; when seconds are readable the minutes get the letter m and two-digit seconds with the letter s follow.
5h51
